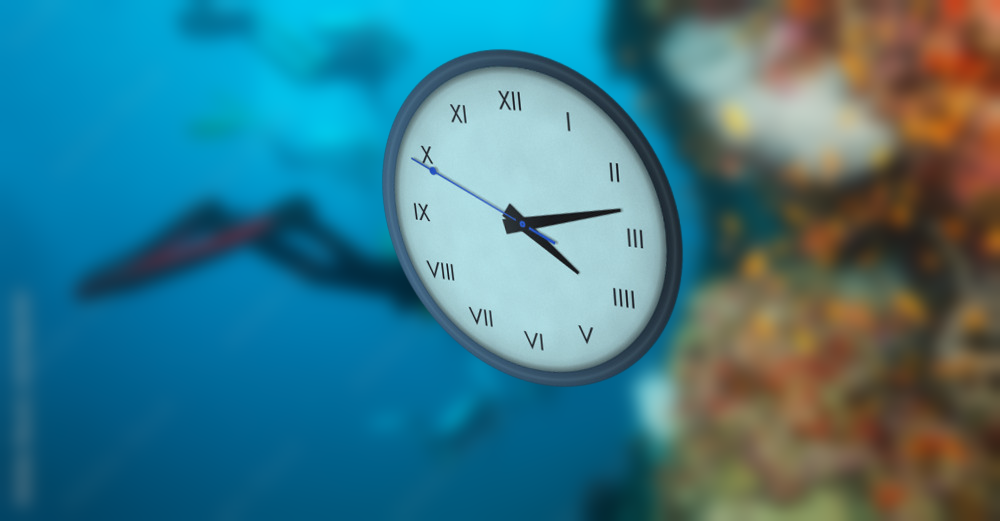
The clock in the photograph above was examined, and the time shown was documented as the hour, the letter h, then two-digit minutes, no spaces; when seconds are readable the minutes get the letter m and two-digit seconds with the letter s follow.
4h12m49s
